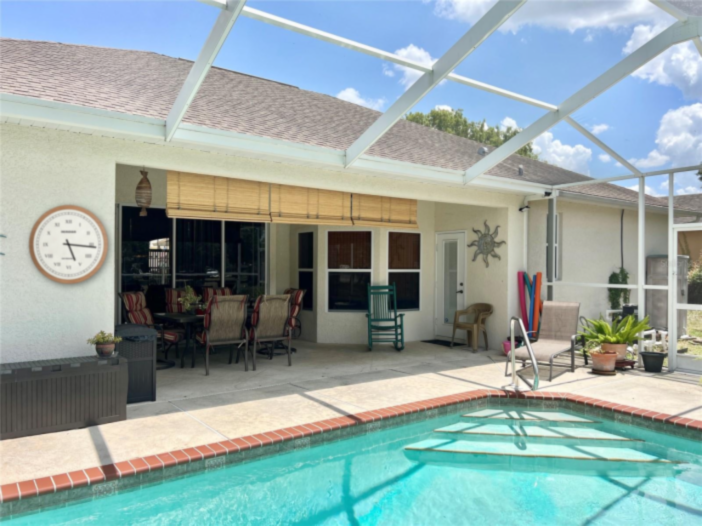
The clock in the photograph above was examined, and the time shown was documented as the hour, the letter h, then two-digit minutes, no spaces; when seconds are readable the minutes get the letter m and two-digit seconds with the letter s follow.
5h16
